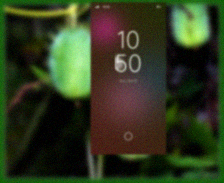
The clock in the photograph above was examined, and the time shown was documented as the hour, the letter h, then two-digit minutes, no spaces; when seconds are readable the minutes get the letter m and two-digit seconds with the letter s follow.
10h50
